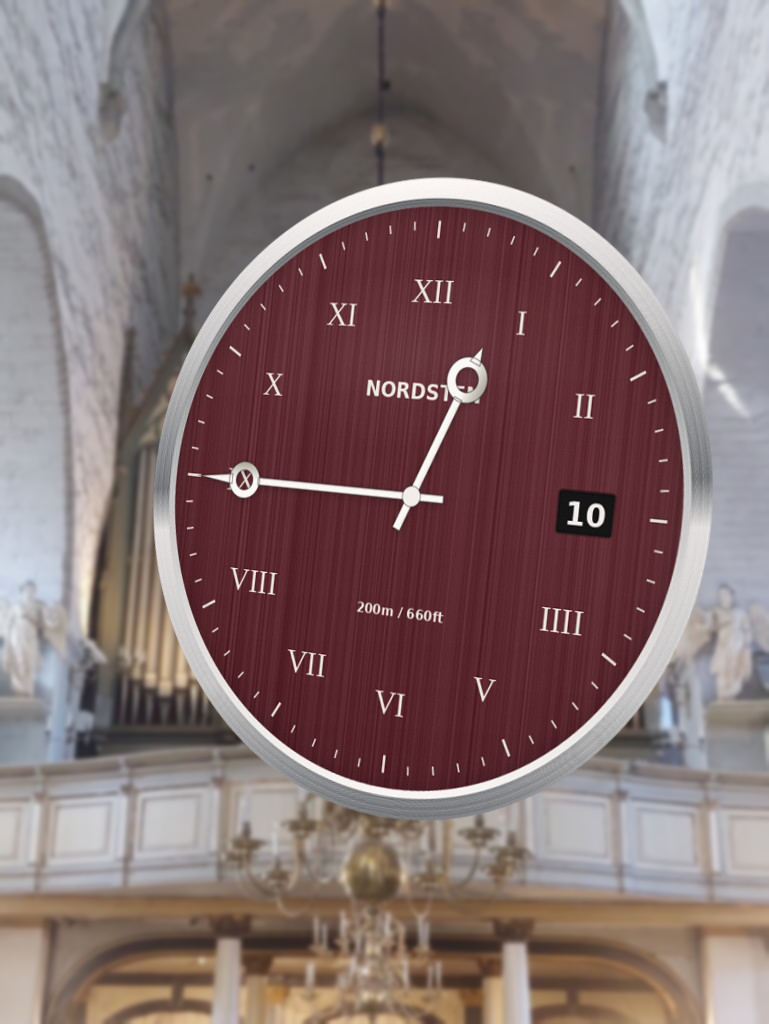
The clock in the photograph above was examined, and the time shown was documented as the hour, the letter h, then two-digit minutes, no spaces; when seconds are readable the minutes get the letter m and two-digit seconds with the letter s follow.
12h45
